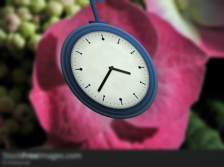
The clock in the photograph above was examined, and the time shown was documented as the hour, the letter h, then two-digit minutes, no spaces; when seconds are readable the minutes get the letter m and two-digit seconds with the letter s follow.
3h37
